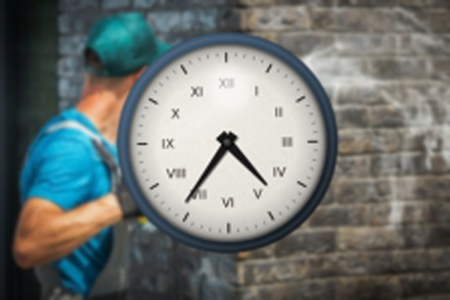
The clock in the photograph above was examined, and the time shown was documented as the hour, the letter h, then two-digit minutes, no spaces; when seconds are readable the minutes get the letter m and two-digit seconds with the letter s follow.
4h36
